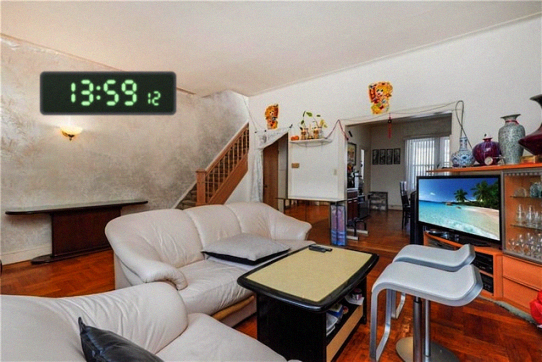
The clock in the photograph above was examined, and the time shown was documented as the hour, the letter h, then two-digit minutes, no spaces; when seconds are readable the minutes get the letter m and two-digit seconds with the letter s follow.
13h59m12s
